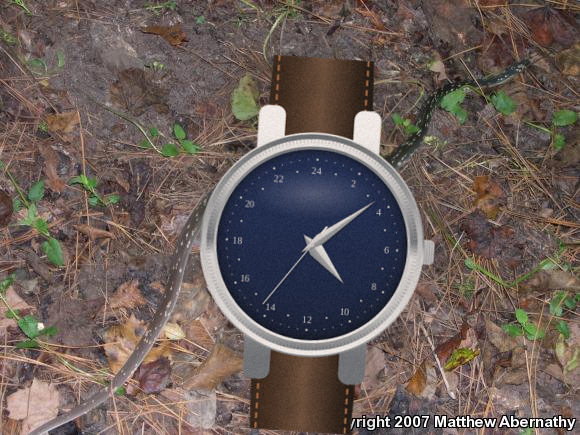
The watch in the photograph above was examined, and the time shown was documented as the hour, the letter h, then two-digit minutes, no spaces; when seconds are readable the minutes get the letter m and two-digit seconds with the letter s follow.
9h08m36s
